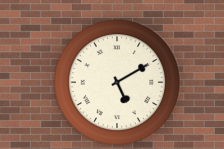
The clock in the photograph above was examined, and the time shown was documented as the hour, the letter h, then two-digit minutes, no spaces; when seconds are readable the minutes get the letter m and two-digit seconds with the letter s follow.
5h10
